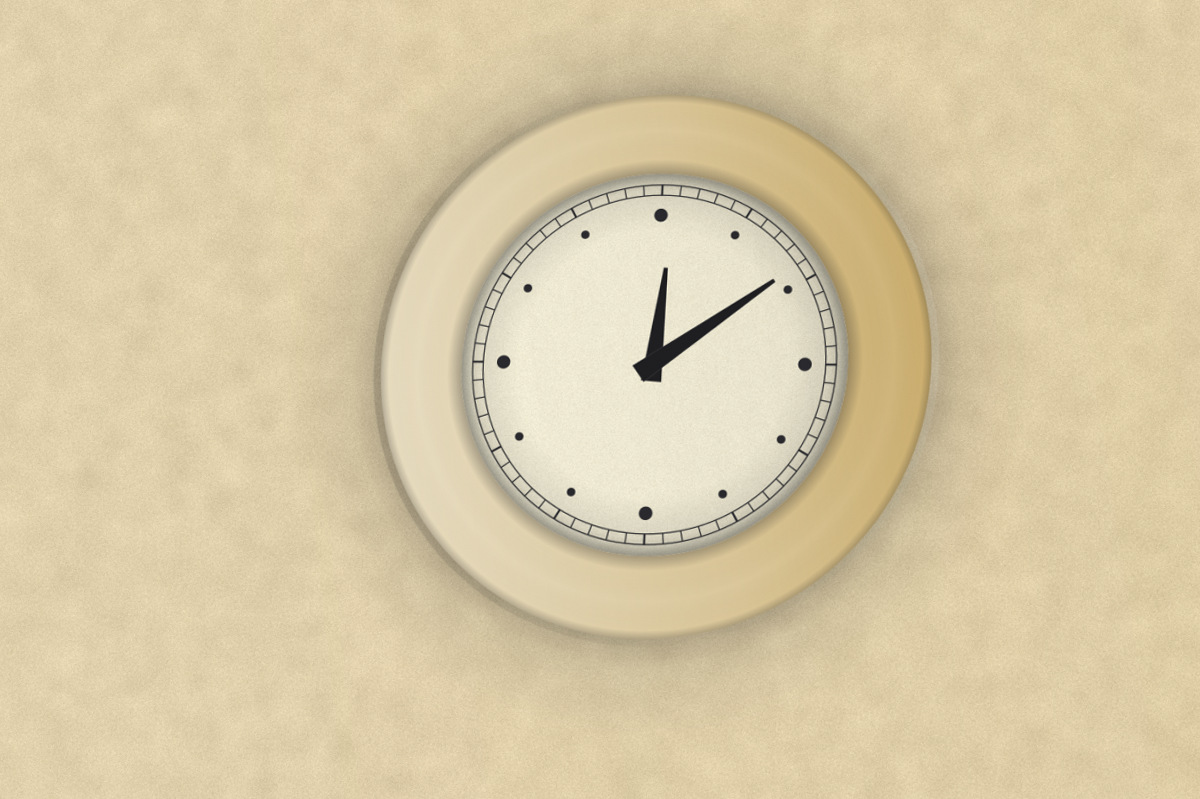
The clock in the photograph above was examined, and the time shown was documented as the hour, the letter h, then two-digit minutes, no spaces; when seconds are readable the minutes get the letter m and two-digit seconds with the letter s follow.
12h09
